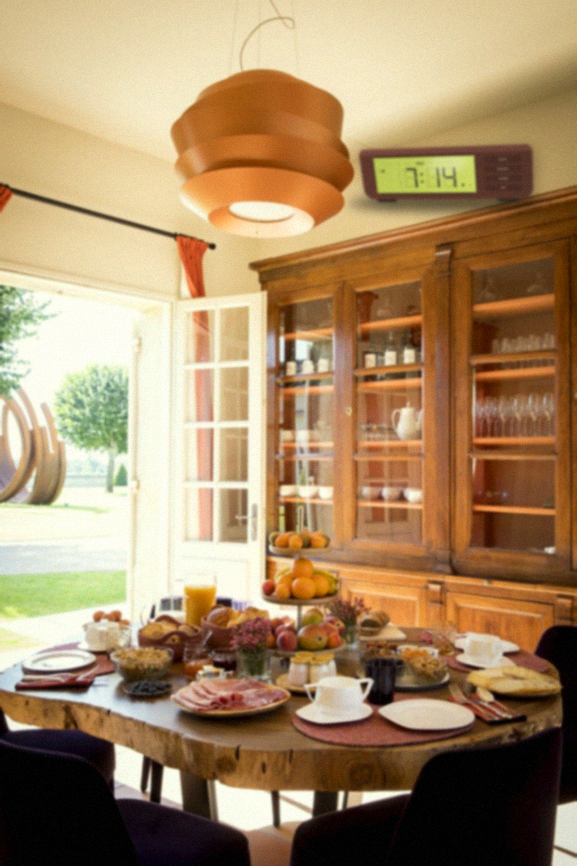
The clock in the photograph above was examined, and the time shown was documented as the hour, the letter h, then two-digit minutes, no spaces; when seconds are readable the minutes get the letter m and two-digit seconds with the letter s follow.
7h14
